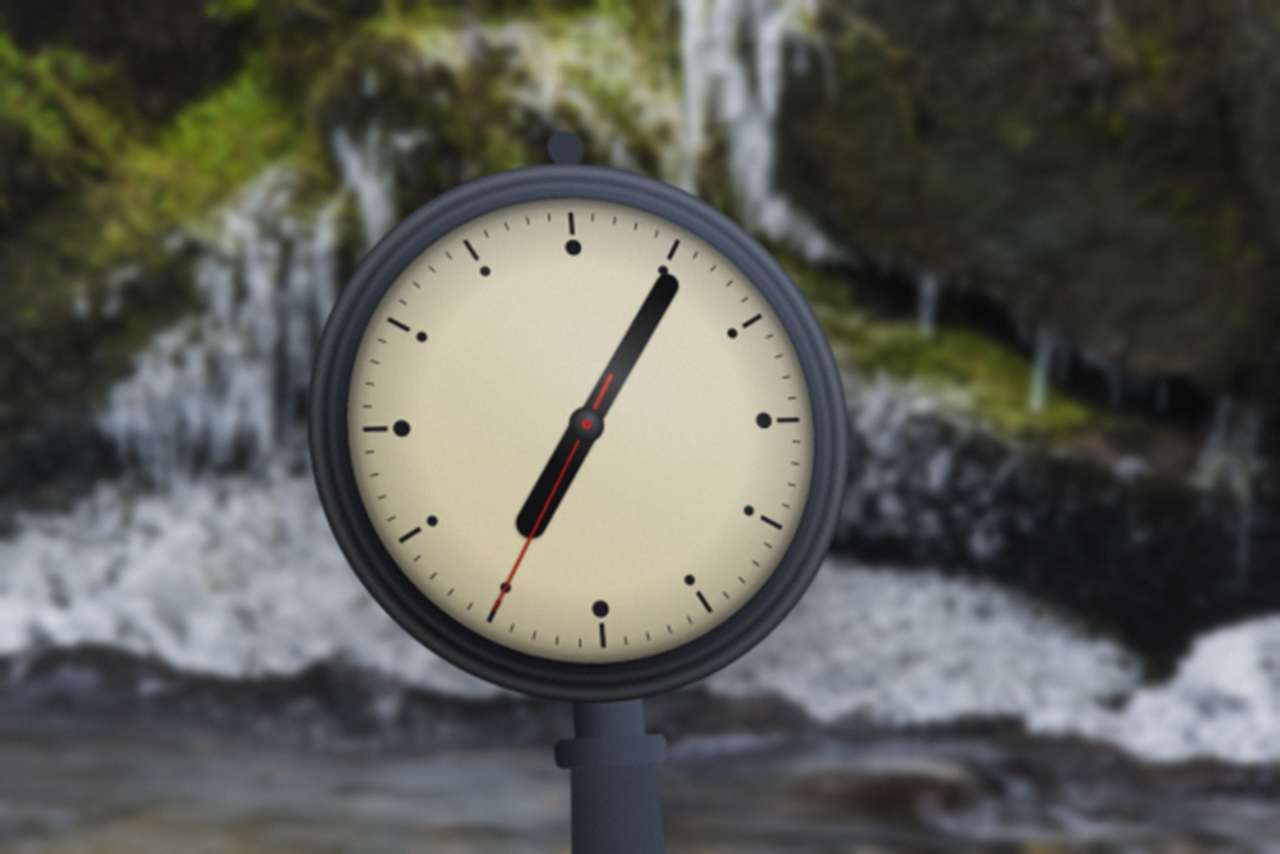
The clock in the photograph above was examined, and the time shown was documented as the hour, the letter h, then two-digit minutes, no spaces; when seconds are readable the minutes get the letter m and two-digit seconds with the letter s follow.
7h05m35s
